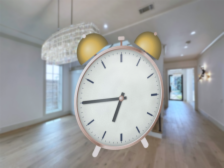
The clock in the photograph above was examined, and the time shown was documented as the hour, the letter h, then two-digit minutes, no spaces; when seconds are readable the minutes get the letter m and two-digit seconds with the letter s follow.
6h45
